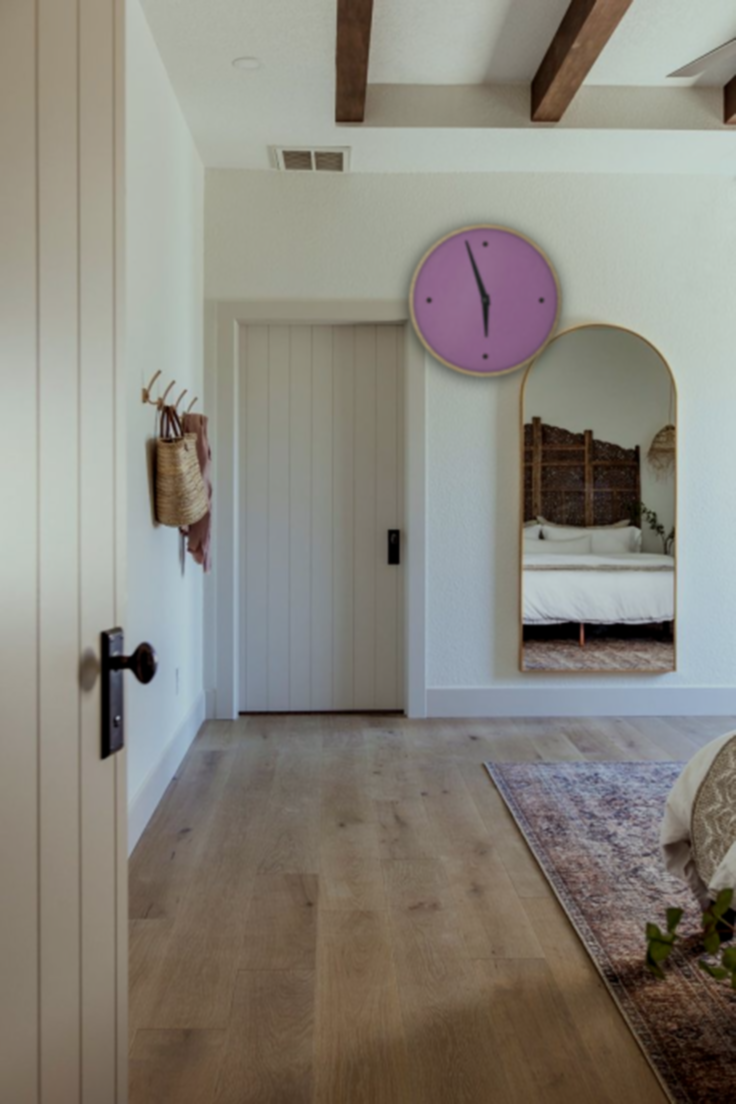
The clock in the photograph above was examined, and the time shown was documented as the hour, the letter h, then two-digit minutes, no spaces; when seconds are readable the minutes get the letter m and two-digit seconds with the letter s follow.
5h57
